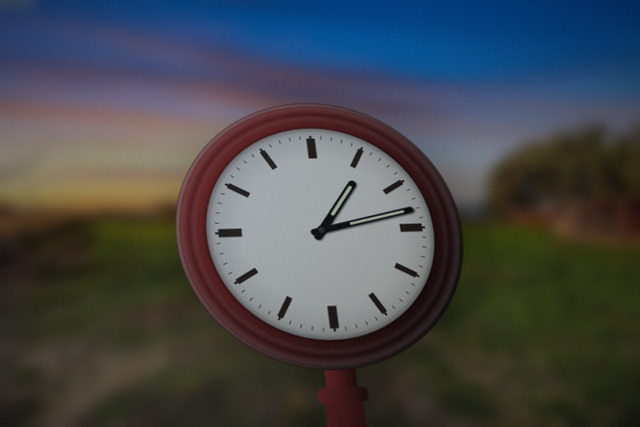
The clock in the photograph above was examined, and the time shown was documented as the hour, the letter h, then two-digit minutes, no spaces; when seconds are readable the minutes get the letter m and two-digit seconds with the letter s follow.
1h13
